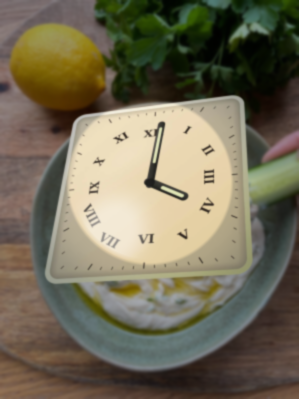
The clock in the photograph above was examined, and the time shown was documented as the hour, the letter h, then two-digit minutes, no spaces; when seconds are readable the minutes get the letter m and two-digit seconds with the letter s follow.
4h01
